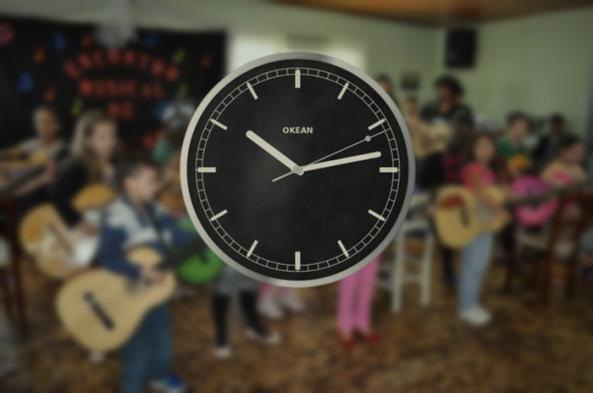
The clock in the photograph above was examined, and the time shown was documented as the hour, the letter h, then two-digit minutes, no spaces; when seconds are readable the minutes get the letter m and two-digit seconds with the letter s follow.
10h13m11s
